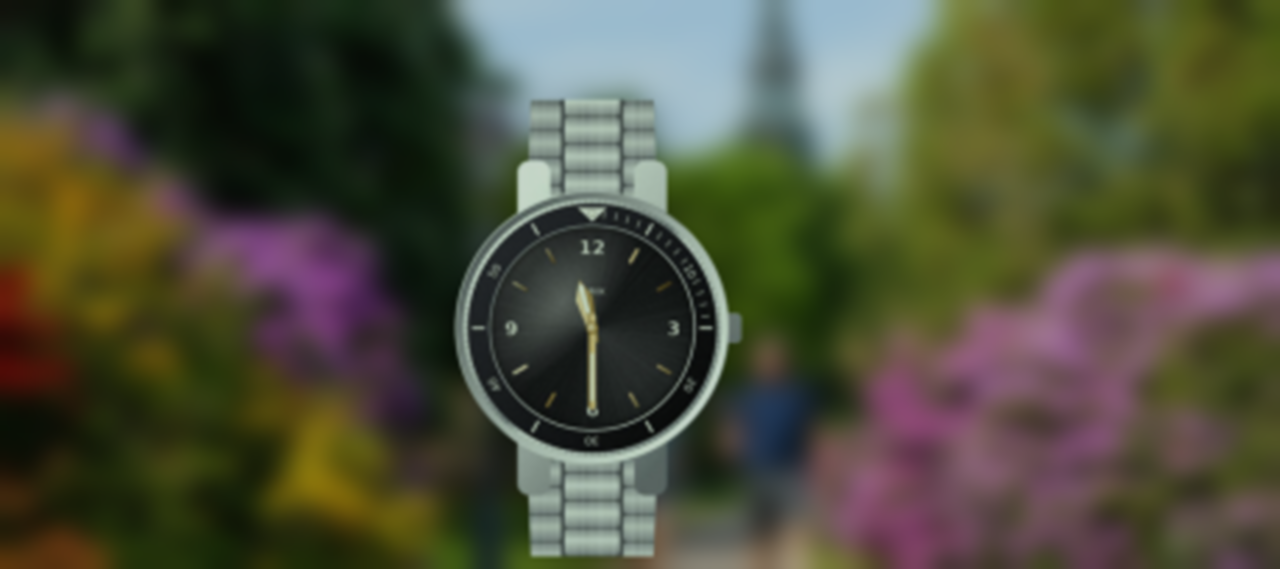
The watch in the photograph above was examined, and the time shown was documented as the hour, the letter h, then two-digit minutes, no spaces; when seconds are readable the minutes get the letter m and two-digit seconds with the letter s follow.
11h30
